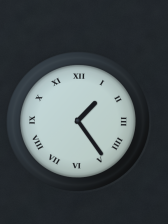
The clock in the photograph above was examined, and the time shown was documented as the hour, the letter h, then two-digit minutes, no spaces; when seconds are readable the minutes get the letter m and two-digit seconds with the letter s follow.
1h24
